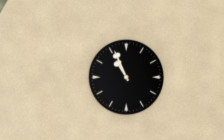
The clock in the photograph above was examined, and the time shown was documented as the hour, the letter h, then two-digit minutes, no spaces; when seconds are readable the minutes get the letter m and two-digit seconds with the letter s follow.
10h56
